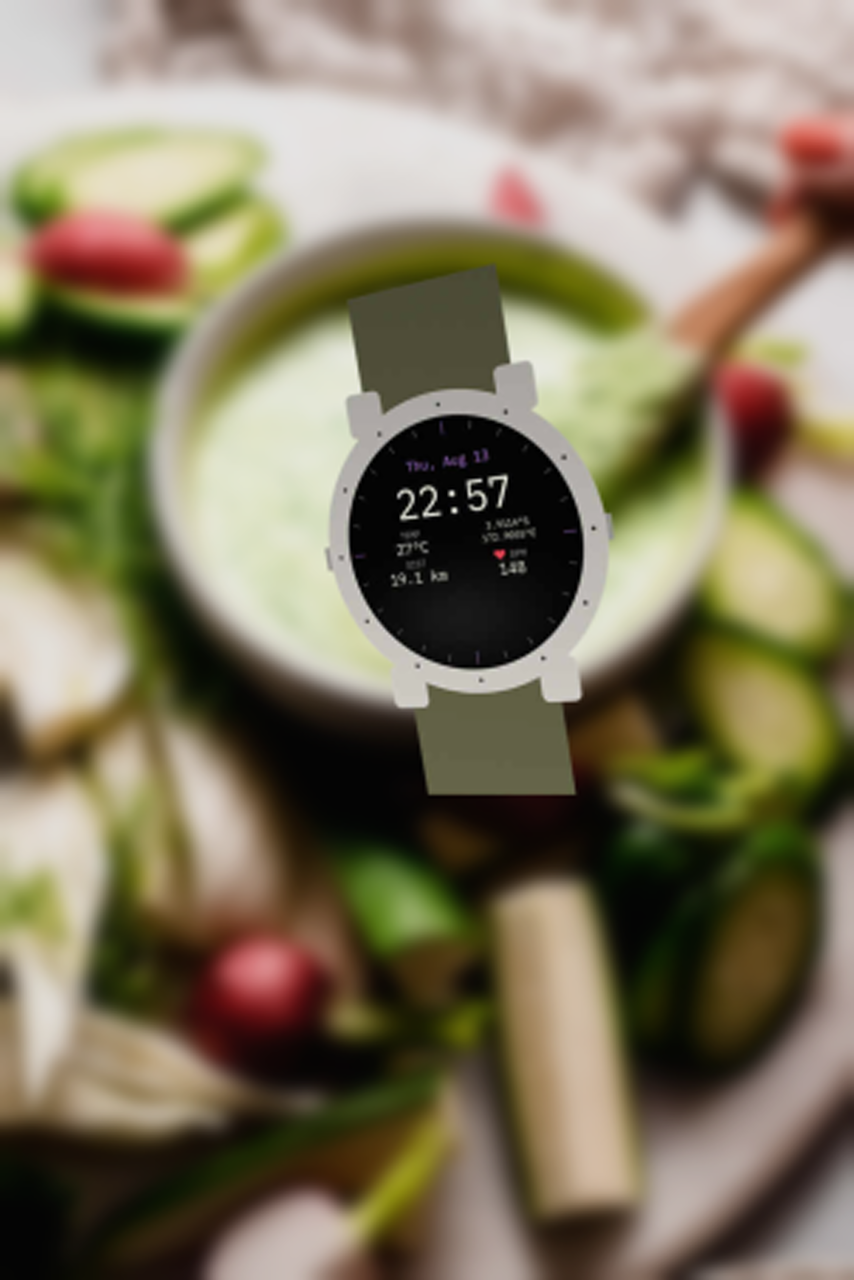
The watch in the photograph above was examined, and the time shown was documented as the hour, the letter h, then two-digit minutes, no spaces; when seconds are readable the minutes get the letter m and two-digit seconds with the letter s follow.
22h57
